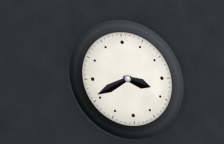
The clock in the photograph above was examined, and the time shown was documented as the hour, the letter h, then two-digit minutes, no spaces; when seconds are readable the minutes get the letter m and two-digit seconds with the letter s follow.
3h41
